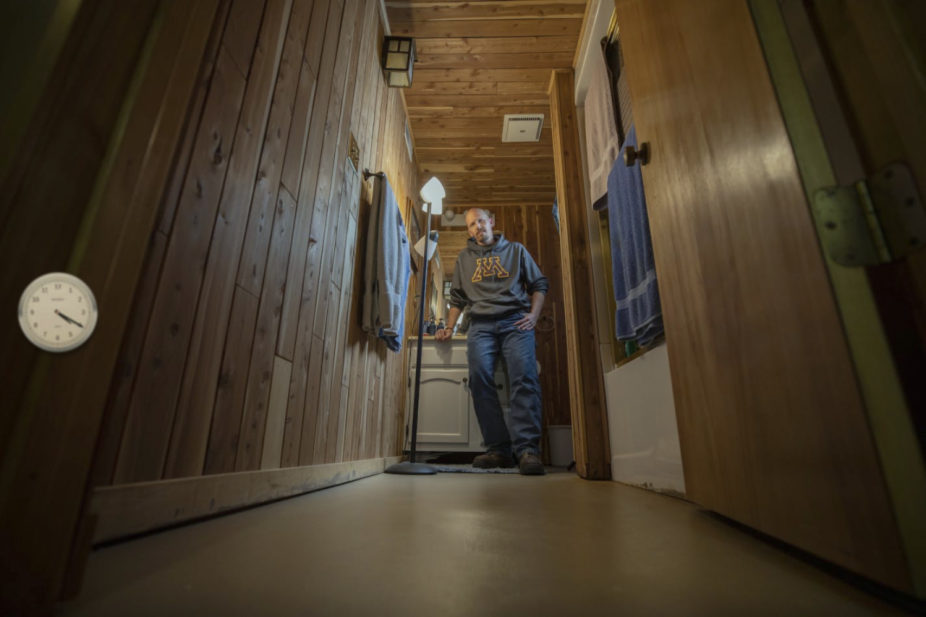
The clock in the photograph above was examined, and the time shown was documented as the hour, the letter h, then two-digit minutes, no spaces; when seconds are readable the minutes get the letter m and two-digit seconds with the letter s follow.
4h20
